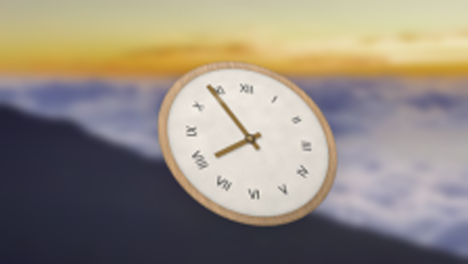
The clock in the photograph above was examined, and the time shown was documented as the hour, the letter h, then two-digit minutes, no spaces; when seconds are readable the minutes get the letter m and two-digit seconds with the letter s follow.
7h54
